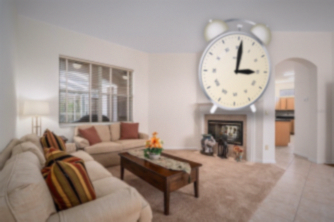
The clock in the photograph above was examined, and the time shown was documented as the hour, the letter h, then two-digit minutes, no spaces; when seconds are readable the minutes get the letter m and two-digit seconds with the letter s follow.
3h01
